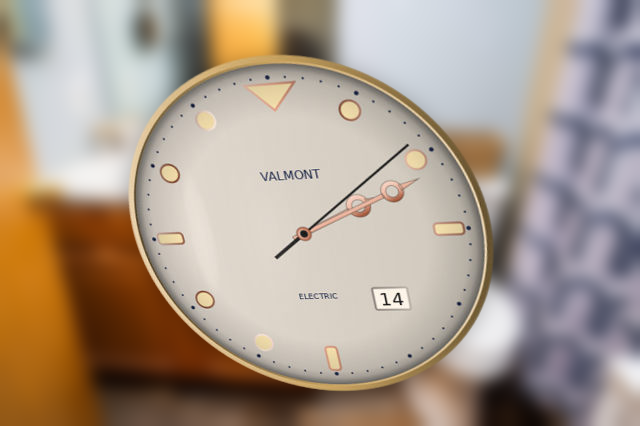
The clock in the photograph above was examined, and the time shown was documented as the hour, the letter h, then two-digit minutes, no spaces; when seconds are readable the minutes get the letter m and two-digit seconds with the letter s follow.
2h11m09s
